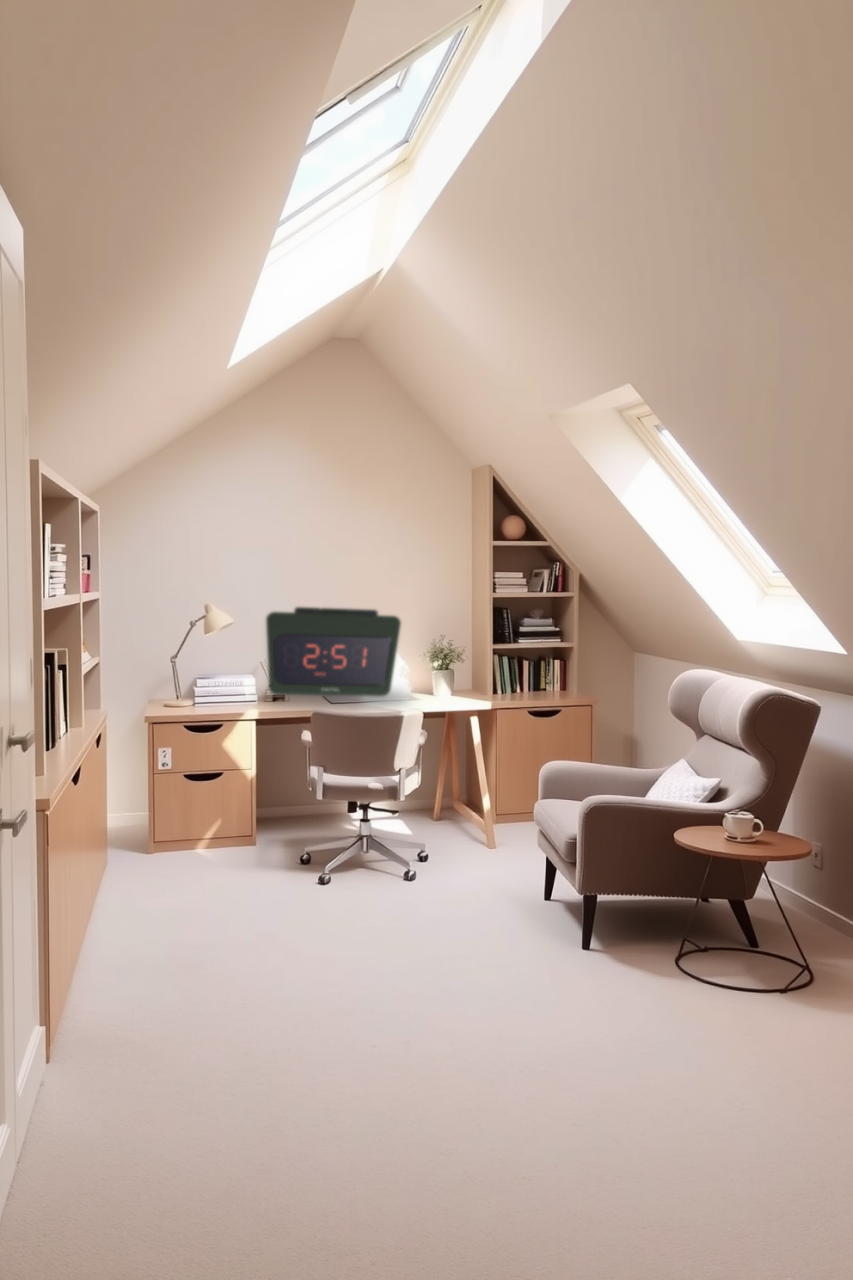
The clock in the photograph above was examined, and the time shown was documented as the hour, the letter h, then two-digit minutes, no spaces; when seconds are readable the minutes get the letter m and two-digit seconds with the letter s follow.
2h51
